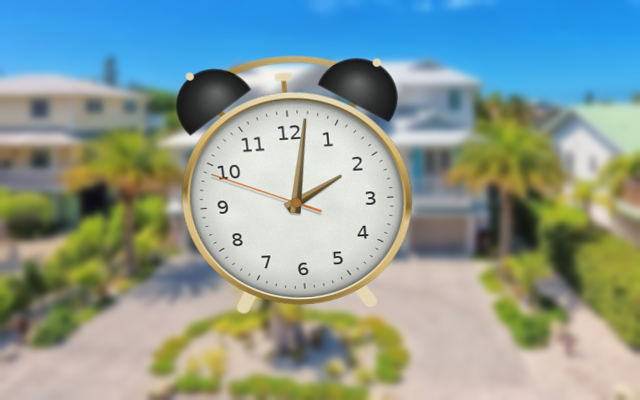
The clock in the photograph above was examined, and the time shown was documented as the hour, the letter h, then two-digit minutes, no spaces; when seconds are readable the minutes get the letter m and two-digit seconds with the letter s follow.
2h01m49s
